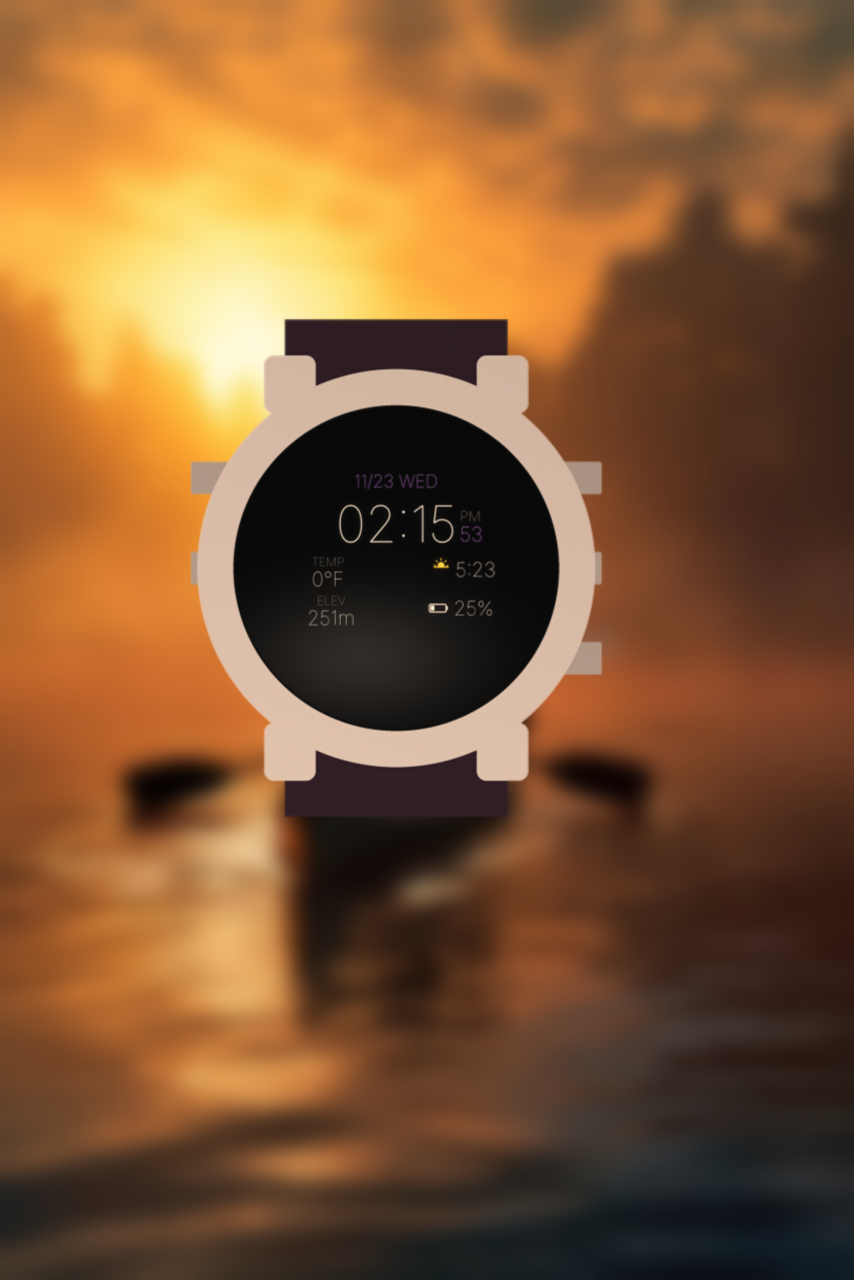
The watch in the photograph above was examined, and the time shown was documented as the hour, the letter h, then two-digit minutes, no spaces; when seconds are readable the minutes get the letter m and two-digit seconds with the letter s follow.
2h15m53s
